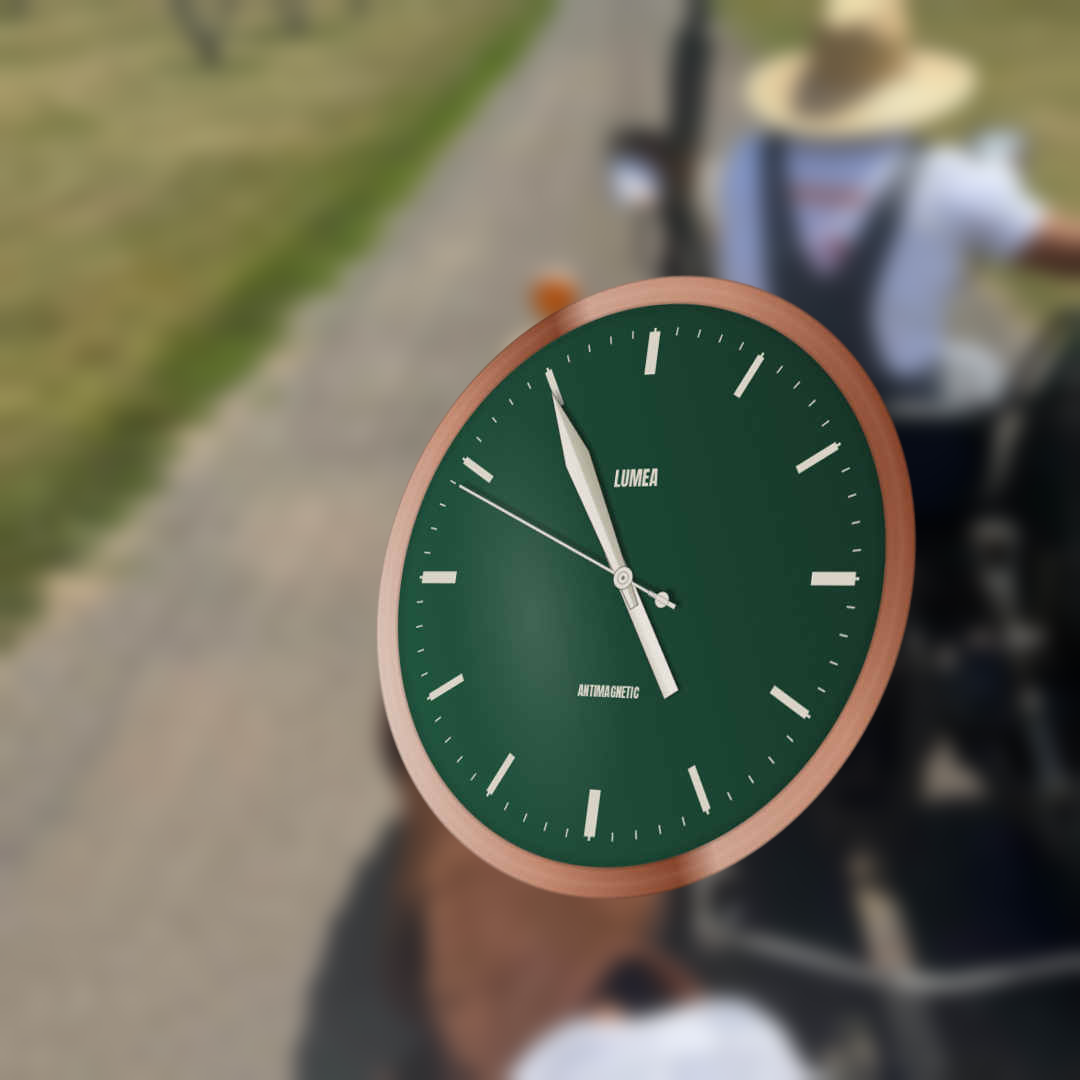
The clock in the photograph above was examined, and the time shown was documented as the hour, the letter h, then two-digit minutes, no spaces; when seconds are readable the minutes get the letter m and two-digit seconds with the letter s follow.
4h54m49s
